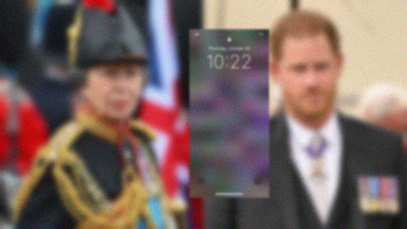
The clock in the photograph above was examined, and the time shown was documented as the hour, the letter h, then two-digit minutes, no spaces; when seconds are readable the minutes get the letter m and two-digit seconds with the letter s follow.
10h22
